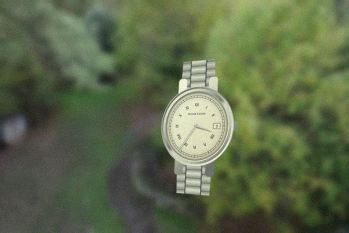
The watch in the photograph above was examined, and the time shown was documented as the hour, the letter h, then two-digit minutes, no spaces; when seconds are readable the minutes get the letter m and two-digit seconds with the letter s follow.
3h36
